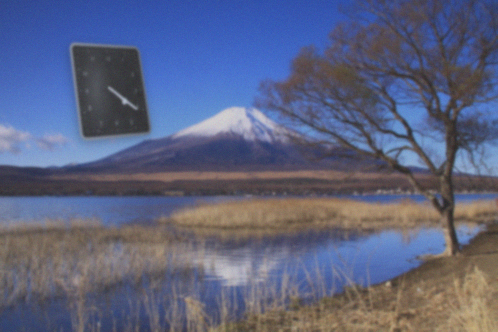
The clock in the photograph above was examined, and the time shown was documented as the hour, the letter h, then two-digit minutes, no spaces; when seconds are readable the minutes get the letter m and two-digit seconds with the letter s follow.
4h21
